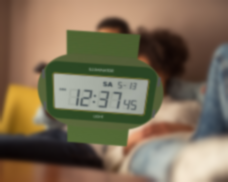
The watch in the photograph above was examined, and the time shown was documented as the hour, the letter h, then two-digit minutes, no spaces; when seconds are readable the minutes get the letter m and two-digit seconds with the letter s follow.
12h37m45s
